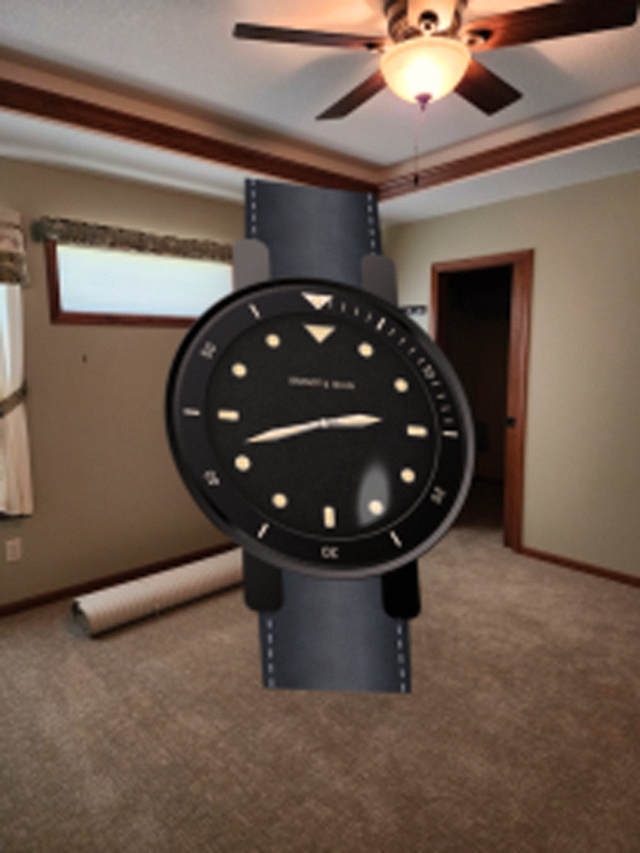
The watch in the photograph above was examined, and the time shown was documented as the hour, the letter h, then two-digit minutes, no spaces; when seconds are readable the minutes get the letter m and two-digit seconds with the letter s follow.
2h42
